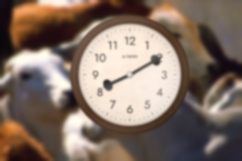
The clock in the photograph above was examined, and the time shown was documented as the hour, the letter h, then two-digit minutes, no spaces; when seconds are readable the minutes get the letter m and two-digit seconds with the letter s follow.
8h10
